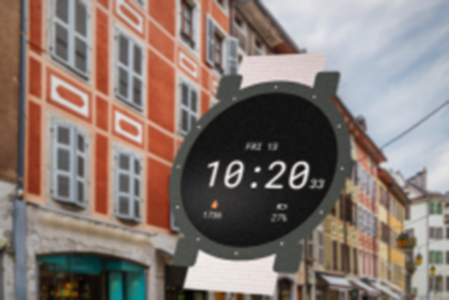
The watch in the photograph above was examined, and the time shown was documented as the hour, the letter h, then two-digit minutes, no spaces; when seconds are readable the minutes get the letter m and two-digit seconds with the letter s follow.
10h20
